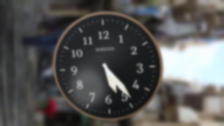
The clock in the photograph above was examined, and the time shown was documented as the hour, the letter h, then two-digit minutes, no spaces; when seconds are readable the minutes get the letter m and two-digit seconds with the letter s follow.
5h24
